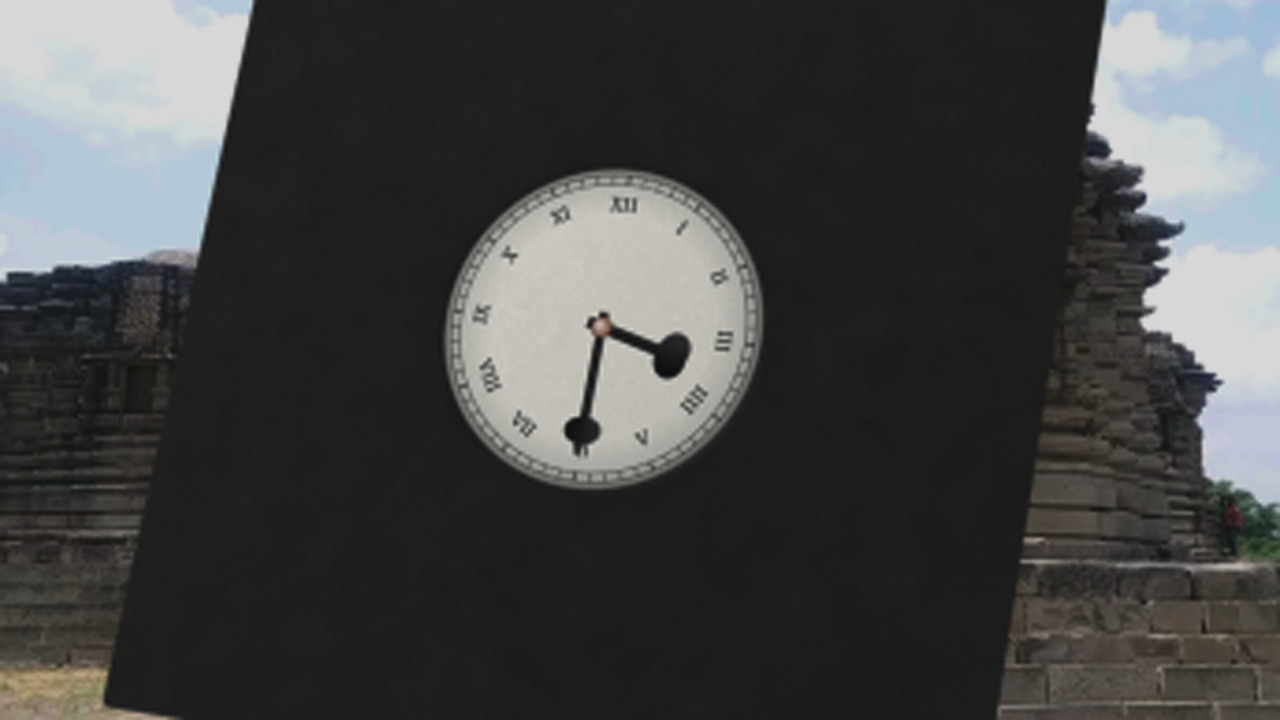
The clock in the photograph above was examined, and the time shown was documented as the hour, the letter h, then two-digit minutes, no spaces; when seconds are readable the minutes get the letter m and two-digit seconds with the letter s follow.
3h30
